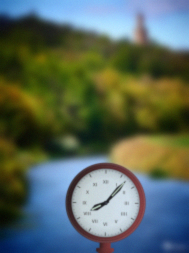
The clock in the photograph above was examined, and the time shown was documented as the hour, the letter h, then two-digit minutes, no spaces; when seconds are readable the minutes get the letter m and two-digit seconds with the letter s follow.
8h07
